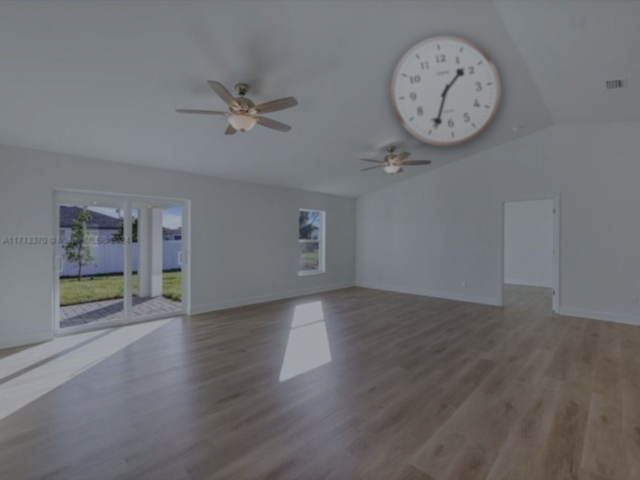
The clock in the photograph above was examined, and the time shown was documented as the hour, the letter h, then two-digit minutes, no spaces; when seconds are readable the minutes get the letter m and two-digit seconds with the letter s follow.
1h34
